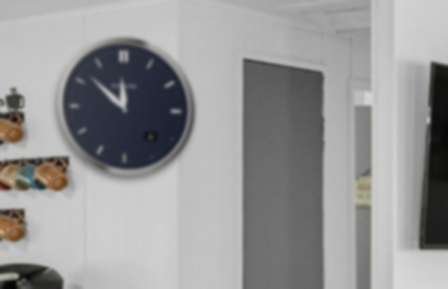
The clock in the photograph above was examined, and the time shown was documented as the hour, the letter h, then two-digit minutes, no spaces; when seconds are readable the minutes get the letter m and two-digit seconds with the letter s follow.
11h52
